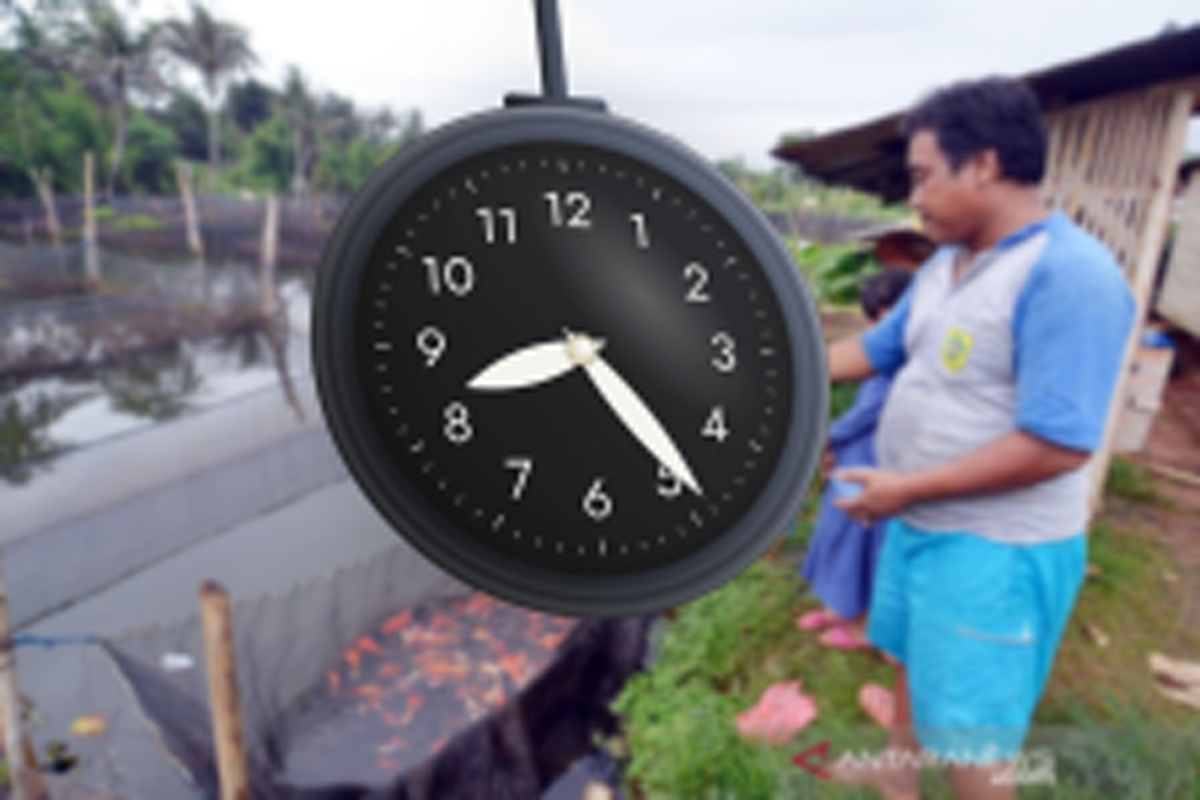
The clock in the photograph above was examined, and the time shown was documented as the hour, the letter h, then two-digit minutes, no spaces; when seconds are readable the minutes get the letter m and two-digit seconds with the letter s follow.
8h24
